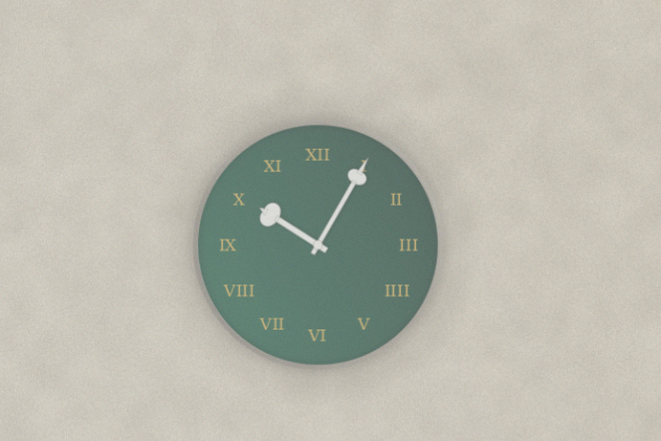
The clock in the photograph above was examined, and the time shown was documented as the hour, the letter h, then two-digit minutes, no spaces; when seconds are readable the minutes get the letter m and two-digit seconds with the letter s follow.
10h05
